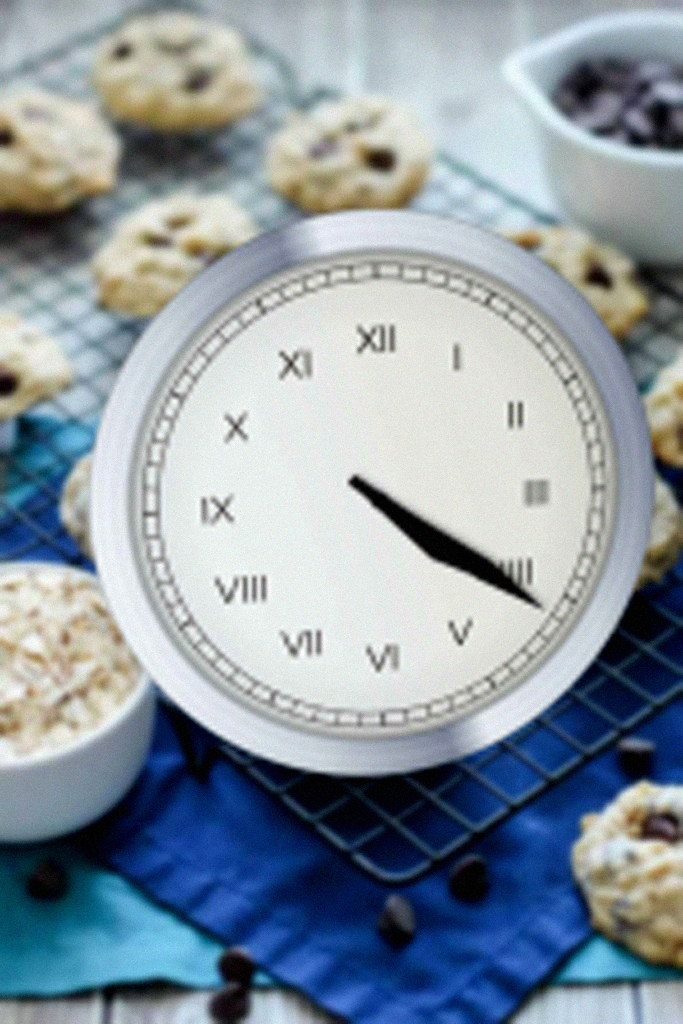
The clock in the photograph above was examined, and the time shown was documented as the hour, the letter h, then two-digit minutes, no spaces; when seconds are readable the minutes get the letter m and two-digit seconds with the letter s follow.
4h21
